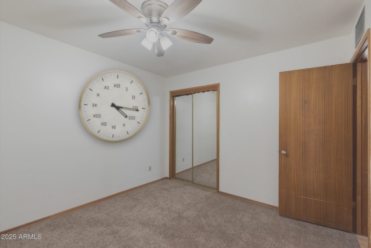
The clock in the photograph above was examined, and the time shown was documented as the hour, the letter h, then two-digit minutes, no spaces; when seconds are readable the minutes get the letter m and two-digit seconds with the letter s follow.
4h16
